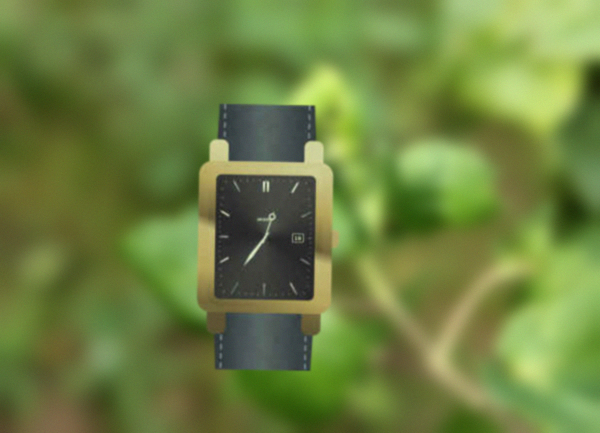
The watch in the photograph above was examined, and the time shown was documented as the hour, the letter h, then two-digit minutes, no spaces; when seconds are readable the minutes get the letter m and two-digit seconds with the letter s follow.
12h36
